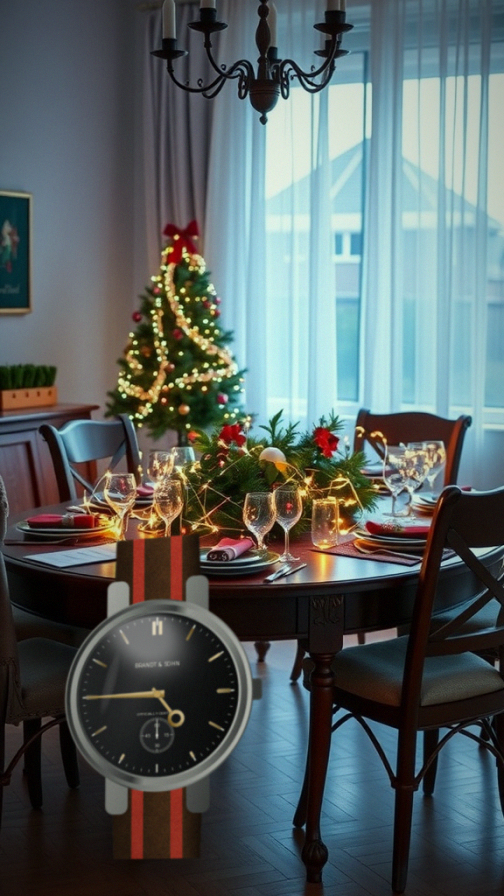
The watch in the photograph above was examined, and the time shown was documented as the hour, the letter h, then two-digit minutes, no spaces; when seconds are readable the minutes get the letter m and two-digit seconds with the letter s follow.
4h45
